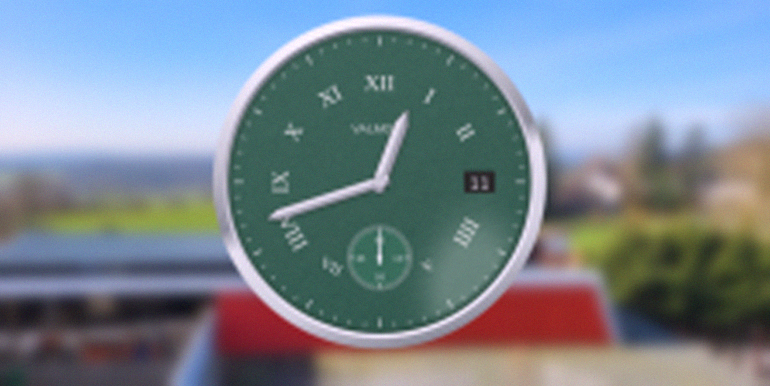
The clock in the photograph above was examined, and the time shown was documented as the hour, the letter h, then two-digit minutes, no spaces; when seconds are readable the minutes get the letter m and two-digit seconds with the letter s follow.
12h42
